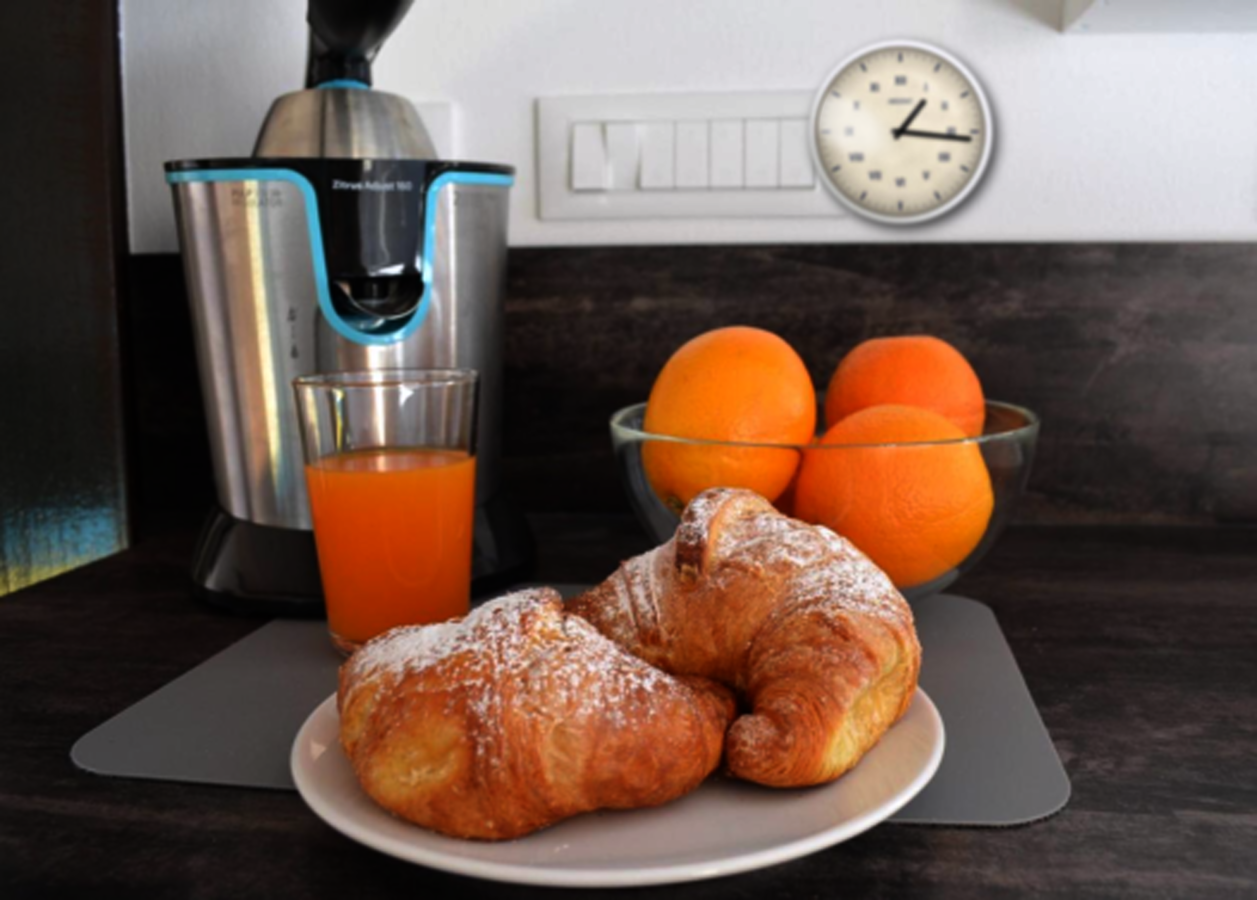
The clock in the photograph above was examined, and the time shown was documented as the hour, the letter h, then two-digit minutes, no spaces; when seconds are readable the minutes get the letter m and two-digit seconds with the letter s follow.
1h16
